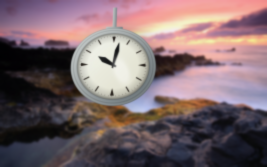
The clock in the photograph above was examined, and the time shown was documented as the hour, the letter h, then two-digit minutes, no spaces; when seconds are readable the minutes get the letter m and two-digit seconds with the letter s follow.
10h02
